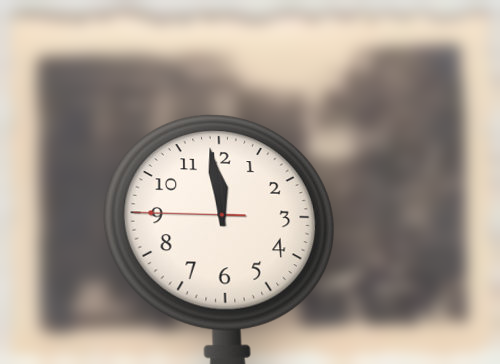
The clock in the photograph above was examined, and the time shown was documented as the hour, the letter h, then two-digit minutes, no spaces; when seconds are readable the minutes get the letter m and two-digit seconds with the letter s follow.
11h58m45s
